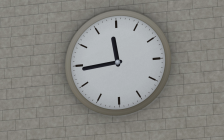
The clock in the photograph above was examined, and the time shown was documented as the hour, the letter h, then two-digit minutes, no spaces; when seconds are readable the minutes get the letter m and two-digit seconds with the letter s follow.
11h44
